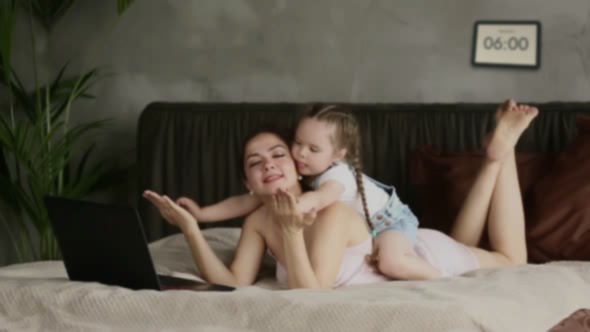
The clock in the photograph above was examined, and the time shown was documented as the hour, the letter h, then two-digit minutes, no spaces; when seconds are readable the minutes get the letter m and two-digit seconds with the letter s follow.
6h00
